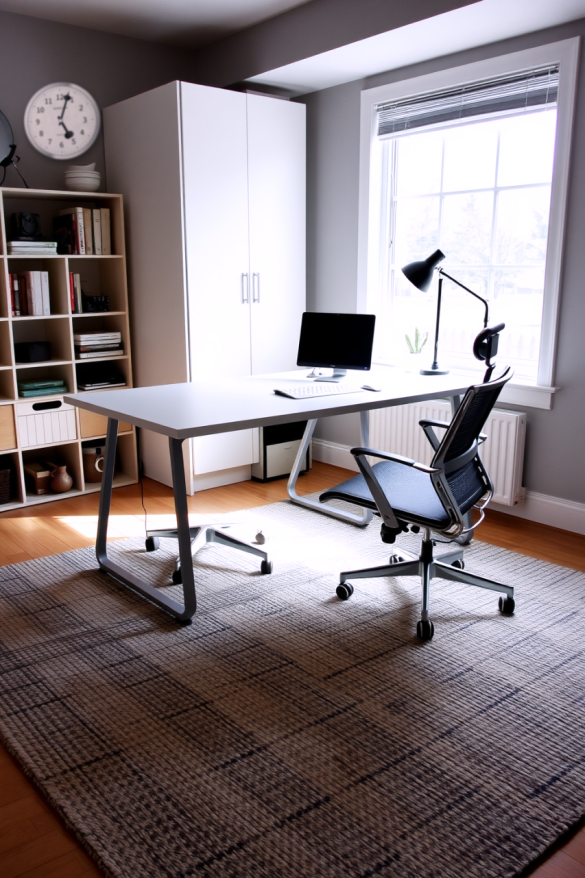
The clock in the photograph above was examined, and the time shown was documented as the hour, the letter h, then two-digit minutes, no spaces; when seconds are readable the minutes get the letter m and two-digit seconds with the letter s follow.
5h03
